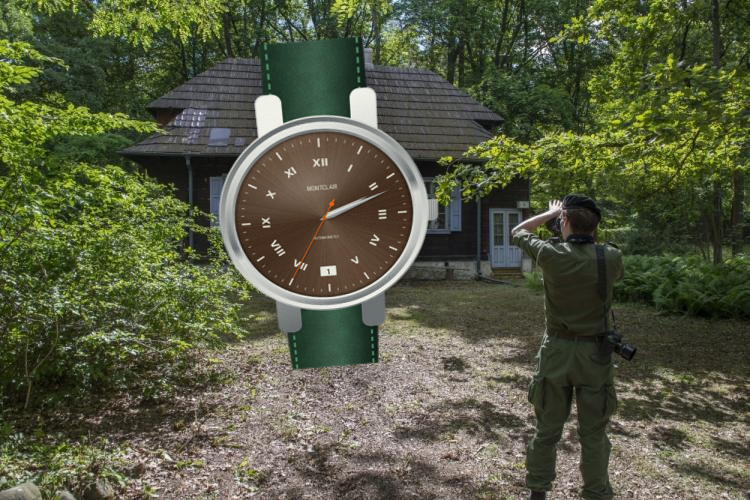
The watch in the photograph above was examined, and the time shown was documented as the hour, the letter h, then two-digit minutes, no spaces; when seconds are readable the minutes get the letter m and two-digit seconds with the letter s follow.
2h11m35s
